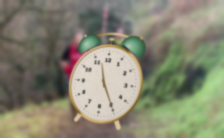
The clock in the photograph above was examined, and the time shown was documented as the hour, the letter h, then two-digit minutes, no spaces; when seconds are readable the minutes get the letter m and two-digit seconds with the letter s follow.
11h25
